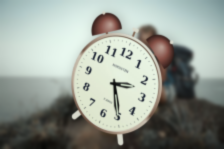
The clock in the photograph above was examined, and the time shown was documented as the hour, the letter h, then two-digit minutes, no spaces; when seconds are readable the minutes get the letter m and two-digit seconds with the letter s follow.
2h25
